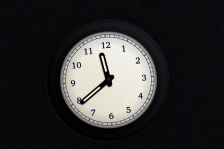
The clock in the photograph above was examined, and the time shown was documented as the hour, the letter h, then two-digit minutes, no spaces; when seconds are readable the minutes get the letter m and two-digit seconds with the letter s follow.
11h39
